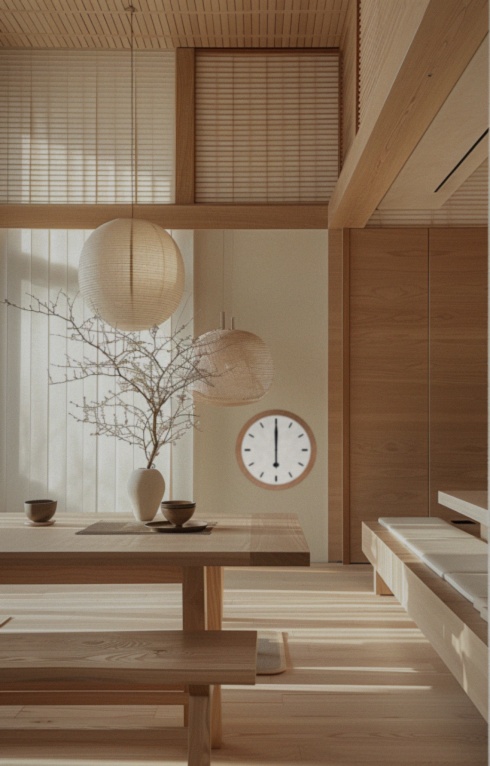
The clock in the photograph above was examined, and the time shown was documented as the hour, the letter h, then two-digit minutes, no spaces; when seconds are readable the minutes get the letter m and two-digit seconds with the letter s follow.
6h00
